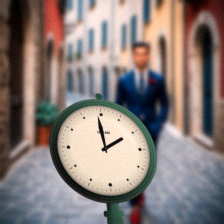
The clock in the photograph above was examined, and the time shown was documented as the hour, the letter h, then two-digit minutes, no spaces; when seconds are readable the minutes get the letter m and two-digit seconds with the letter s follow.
1h59
